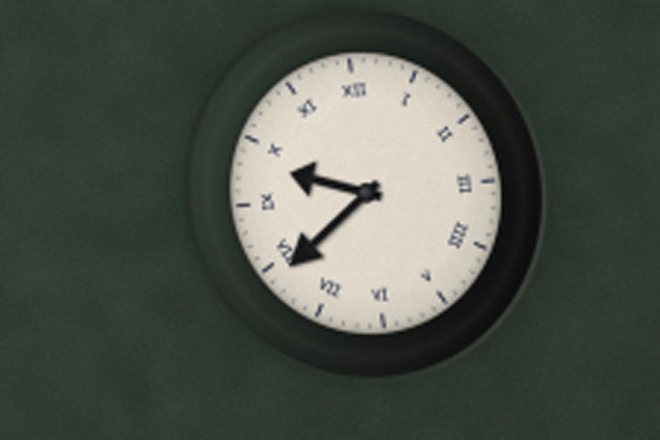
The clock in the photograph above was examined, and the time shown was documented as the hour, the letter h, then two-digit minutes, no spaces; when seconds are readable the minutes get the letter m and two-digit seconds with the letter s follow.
9h39
